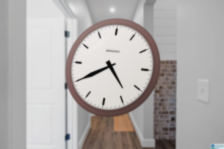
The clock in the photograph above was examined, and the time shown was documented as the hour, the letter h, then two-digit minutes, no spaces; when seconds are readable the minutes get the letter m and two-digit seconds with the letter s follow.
4h40
